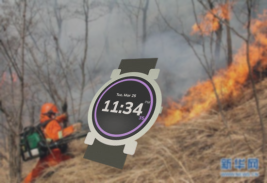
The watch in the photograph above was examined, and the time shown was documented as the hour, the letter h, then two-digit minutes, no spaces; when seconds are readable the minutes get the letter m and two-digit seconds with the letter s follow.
11h34
